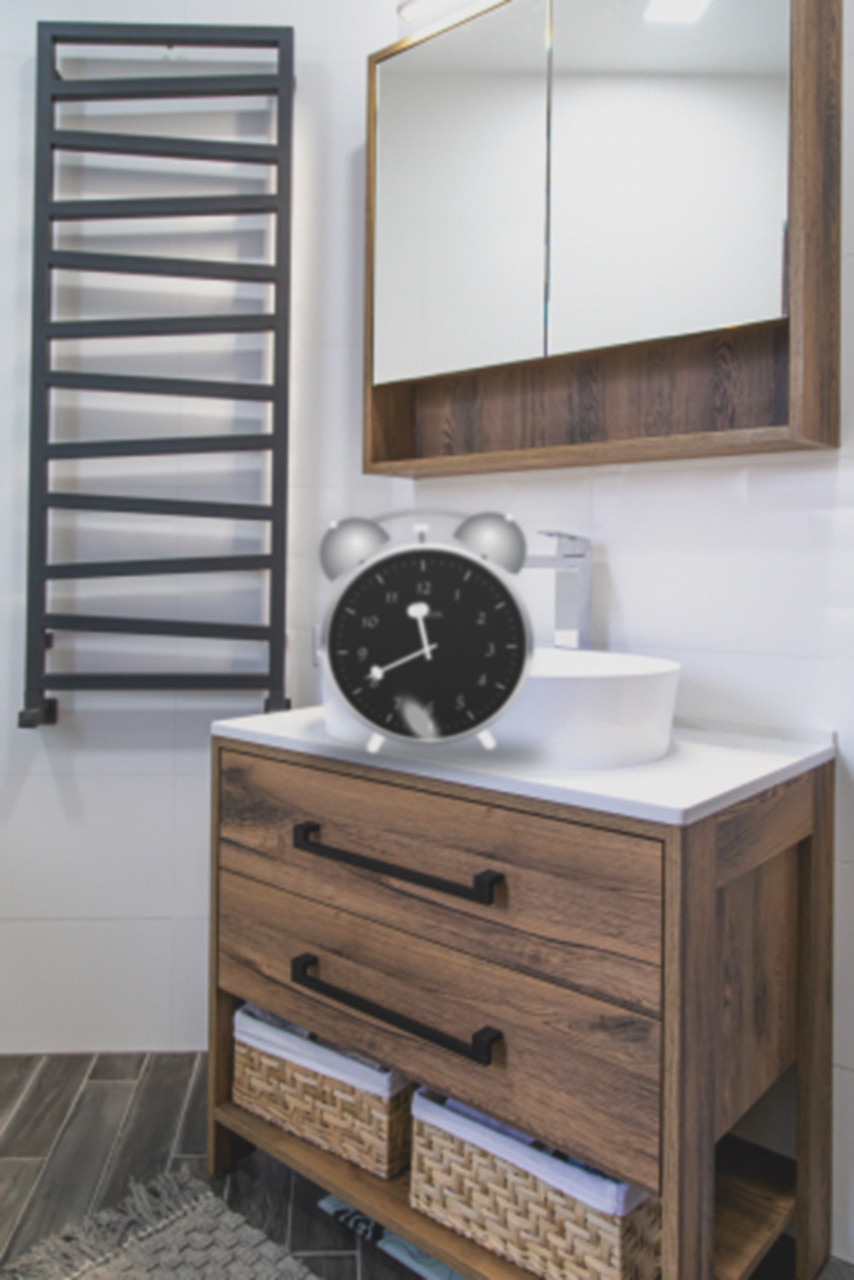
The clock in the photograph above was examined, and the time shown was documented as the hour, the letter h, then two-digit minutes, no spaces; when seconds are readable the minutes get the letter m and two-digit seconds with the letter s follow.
11h41
